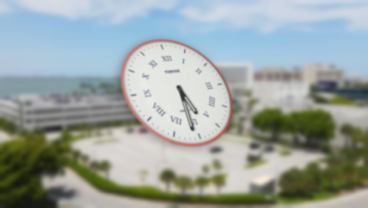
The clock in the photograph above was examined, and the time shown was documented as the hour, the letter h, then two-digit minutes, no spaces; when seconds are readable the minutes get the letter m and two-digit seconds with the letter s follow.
5h31
